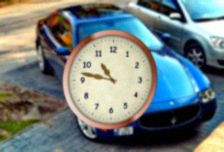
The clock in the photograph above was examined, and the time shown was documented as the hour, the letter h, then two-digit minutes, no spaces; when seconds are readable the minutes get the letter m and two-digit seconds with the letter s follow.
10h47
